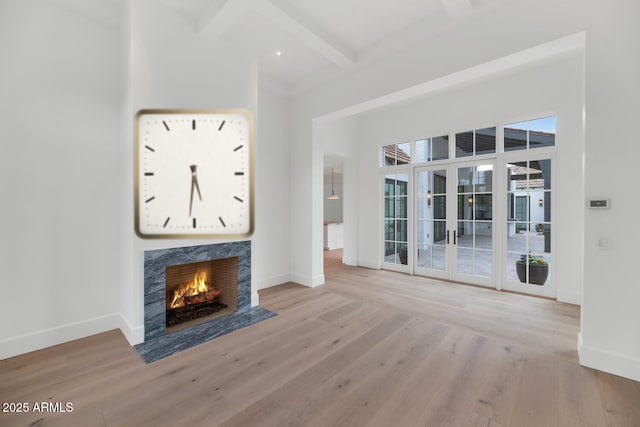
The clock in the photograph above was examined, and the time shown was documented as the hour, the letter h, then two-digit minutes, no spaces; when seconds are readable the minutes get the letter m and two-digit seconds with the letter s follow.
5h31
